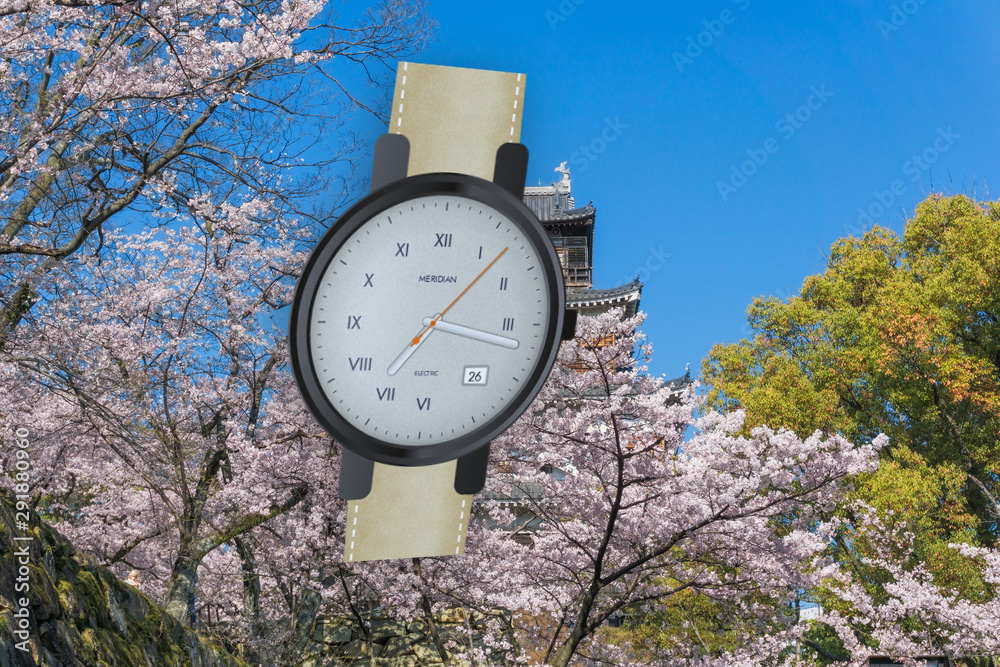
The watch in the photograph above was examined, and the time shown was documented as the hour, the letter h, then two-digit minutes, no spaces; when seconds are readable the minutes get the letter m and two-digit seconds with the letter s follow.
7h17m07s
